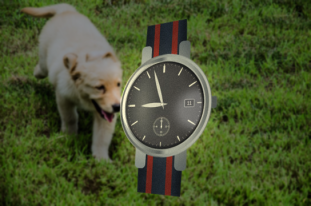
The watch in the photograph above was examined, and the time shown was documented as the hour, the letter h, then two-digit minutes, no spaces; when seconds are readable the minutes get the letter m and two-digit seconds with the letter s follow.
8h57
